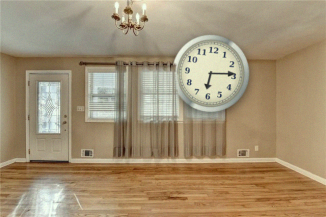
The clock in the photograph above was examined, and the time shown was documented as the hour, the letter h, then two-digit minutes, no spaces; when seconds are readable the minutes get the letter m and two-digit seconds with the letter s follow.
6h14
